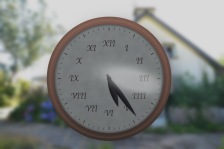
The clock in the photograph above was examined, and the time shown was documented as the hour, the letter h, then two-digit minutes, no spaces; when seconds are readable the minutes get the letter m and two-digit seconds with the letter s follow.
5h24
